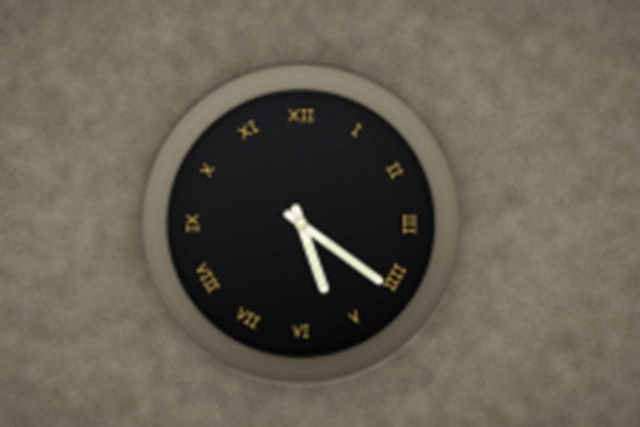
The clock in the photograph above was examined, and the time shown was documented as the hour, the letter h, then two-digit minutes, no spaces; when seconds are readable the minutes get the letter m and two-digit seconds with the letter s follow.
5h21
